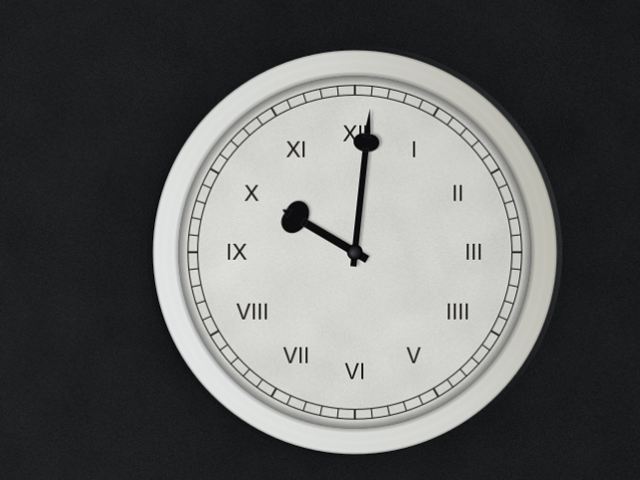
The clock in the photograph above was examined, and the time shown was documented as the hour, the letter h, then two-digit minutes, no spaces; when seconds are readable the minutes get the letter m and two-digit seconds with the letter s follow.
10h01
